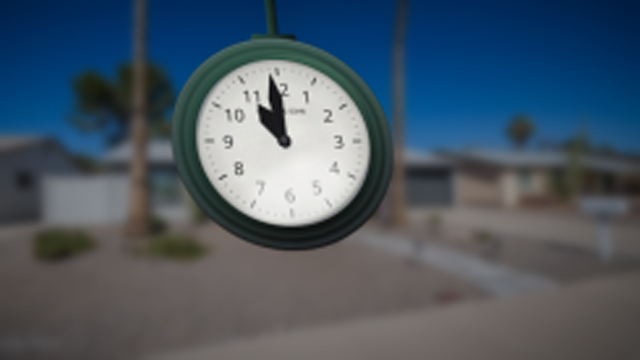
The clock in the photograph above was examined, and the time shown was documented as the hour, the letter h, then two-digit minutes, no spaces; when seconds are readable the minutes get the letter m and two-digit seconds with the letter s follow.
10h59
